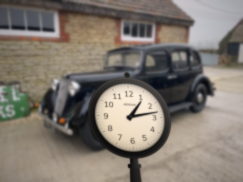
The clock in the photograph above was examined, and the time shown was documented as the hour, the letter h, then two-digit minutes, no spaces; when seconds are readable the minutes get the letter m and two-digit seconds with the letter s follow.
1h13
